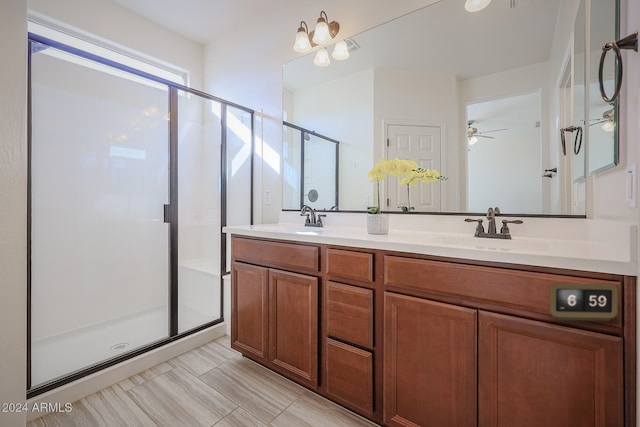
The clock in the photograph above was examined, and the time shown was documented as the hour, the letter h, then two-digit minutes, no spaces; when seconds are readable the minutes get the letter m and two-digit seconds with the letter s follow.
6h59
